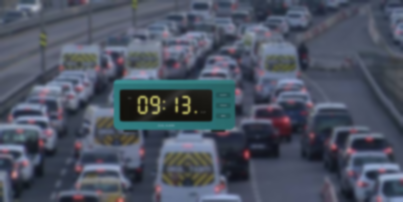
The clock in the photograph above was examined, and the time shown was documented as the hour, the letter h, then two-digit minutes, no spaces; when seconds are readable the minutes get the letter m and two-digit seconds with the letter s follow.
9h13
